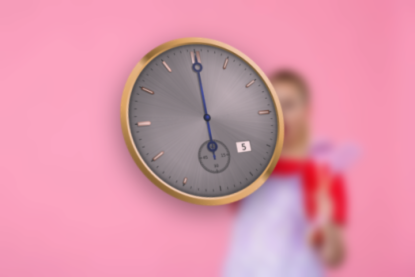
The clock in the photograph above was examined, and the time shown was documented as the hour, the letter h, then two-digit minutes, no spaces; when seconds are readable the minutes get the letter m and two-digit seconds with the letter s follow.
6h00
